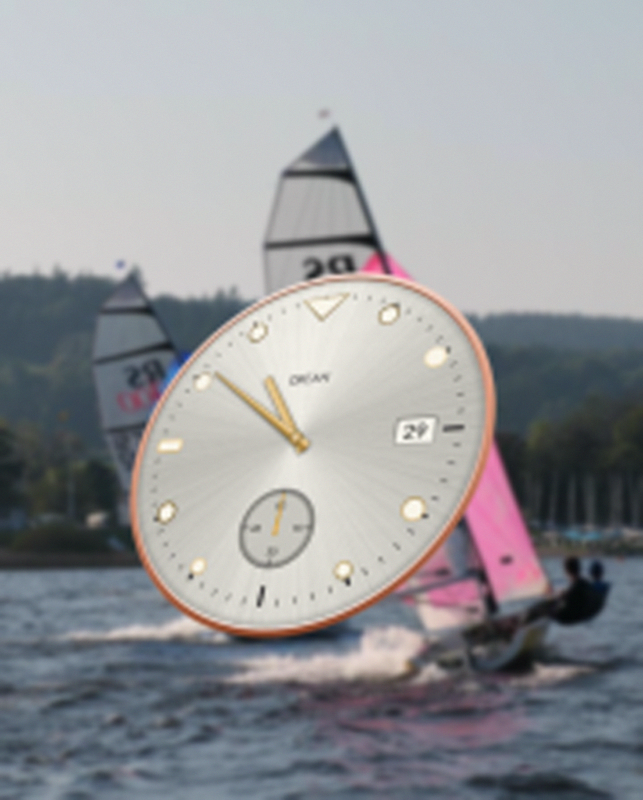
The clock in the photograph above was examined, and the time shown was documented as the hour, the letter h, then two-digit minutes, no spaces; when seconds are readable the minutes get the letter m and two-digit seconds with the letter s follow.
10h51
